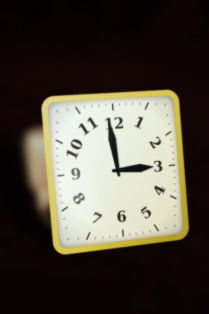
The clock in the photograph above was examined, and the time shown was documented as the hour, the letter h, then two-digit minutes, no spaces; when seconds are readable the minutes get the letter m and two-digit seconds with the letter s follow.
2h59
